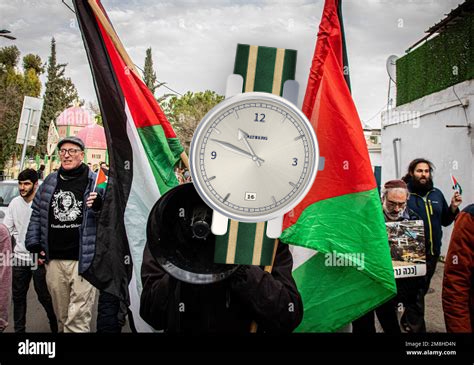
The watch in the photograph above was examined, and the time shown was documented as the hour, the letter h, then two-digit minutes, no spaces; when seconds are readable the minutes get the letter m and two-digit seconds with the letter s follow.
10h48
